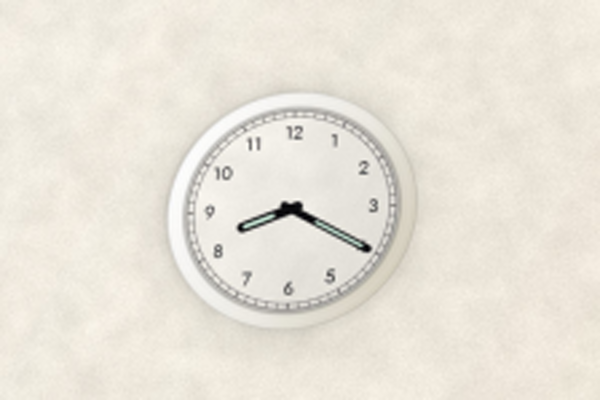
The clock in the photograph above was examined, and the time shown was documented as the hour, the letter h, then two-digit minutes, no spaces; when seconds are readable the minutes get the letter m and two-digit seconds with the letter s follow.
8h20
